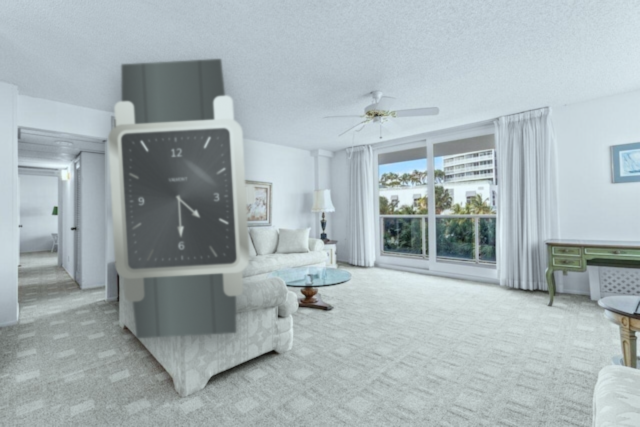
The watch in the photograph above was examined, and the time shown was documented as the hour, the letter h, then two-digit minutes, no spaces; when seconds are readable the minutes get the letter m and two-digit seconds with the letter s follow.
4h30
